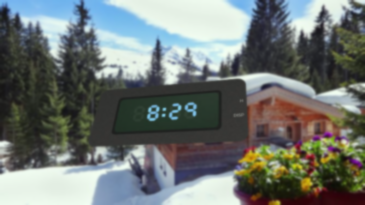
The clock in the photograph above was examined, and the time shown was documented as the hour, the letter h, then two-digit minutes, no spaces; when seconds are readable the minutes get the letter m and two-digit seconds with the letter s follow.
8h29
